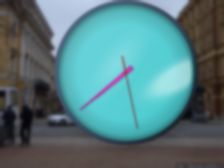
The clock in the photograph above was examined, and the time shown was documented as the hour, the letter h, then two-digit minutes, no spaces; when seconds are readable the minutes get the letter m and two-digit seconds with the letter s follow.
7h38m28s
